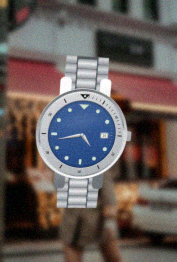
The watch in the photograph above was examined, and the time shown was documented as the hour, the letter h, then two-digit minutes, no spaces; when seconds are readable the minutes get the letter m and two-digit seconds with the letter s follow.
4h43
